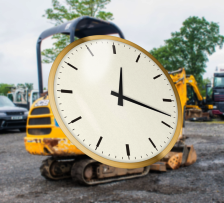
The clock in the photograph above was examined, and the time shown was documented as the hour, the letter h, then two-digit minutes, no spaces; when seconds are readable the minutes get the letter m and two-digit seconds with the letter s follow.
12h18
